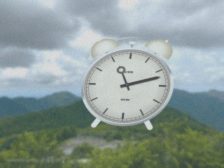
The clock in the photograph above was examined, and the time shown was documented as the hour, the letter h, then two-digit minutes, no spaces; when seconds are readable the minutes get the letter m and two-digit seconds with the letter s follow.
11h12
